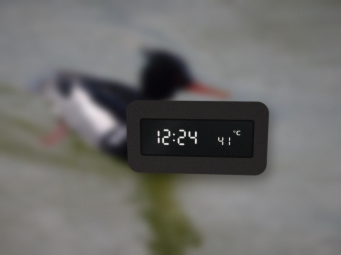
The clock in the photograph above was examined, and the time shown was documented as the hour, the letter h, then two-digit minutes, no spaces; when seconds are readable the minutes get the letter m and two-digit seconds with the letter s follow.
12h24
